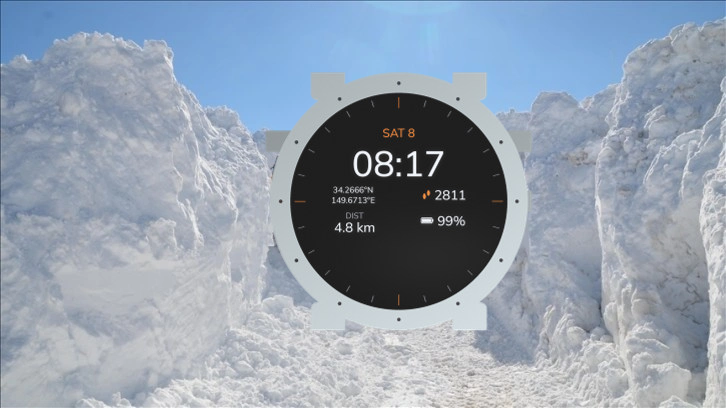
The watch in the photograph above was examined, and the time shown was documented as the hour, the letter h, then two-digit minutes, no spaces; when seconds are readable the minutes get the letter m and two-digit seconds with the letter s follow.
8h17
